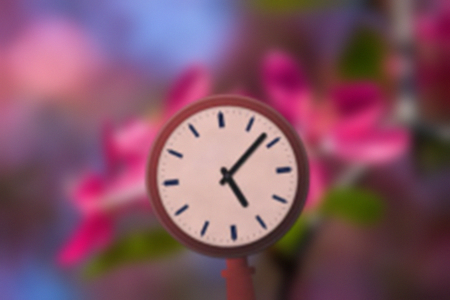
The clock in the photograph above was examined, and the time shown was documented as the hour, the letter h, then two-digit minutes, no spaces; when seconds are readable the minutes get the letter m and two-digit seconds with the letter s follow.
5h08
